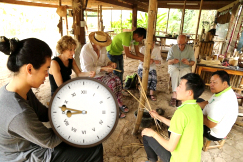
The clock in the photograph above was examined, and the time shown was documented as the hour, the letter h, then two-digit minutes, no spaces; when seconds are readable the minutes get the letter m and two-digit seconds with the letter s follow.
8h47
